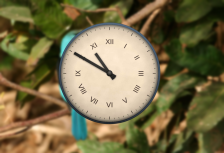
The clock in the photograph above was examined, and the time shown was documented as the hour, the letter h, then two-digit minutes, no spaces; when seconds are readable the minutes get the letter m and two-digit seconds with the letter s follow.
10h50
